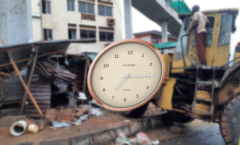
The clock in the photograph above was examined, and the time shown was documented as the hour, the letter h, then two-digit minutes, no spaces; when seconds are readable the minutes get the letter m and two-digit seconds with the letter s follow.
7h15
